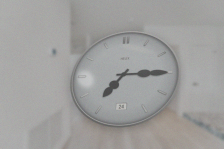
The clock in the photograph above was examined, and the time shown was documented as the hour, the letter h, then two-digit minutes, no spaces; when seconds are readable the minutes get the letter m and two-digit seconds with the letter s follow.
7h15
